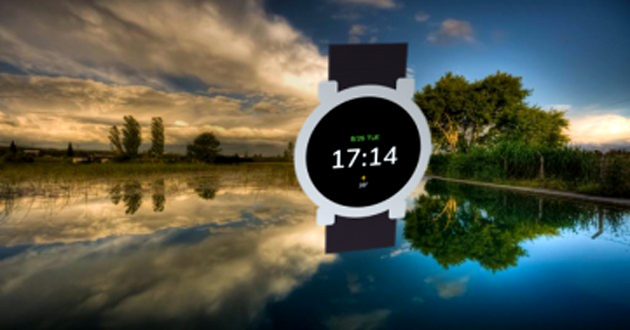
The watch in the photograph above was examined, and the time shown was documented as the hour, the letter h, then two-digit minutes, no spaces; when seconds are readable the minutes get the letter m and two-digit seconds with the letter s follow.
17h14
